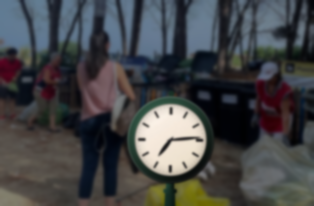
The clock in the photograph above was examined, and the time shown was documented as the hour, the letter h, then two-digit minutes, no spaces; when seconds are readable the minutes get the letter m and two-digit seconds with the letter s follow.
7h14
